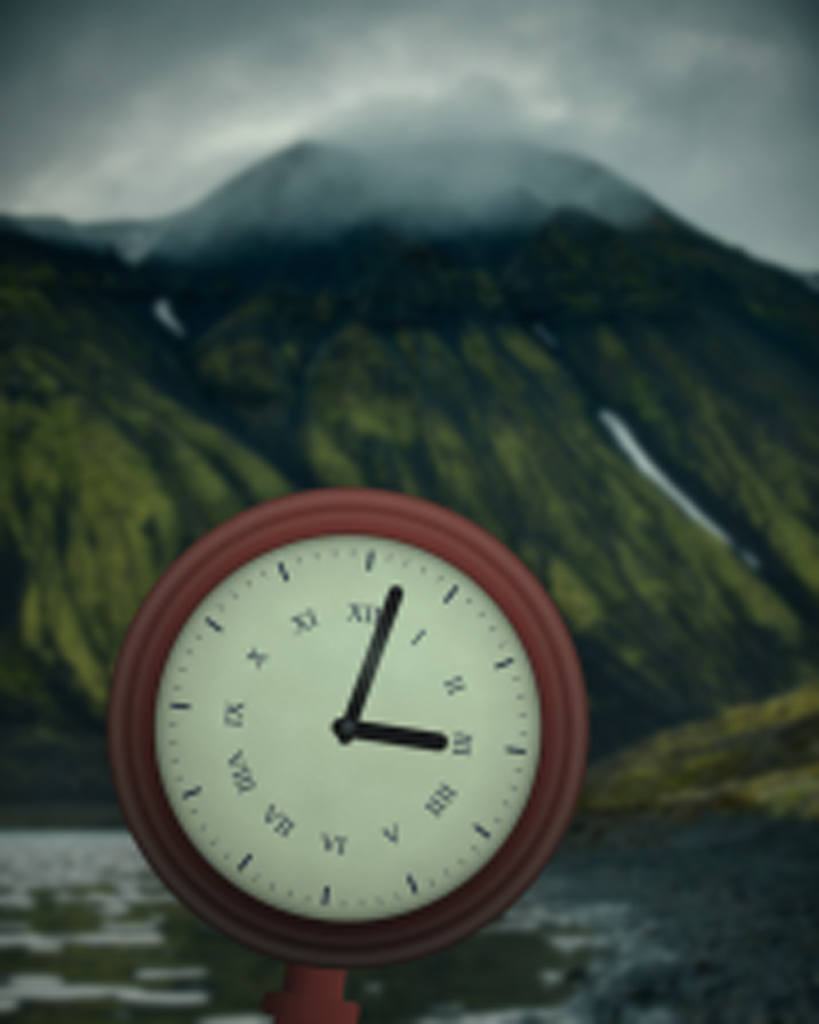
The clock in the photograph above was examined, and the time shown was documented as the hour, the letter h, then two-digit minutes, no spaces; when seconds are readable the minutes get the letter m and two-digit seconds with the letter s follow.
3h02
